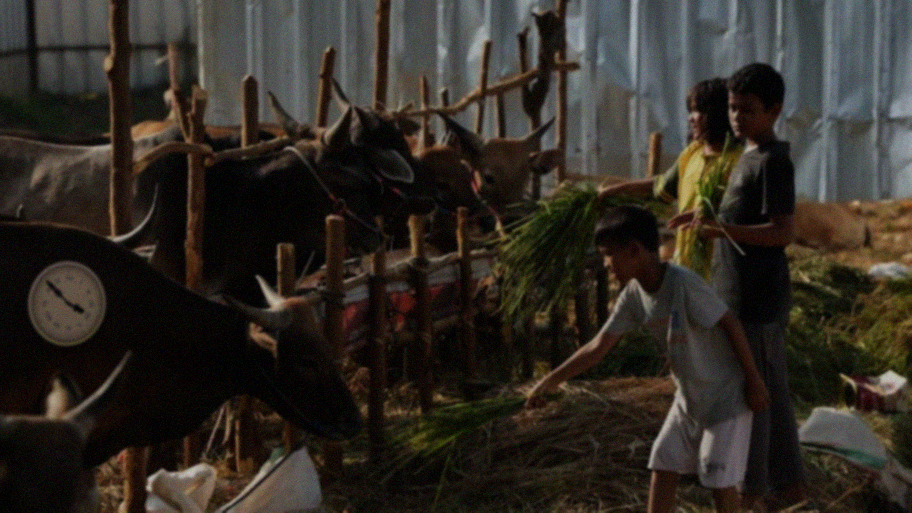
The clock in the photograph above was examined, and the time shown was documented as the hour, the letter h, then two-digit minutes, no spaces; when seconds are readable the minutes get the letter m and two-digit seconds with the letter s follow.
3h52
